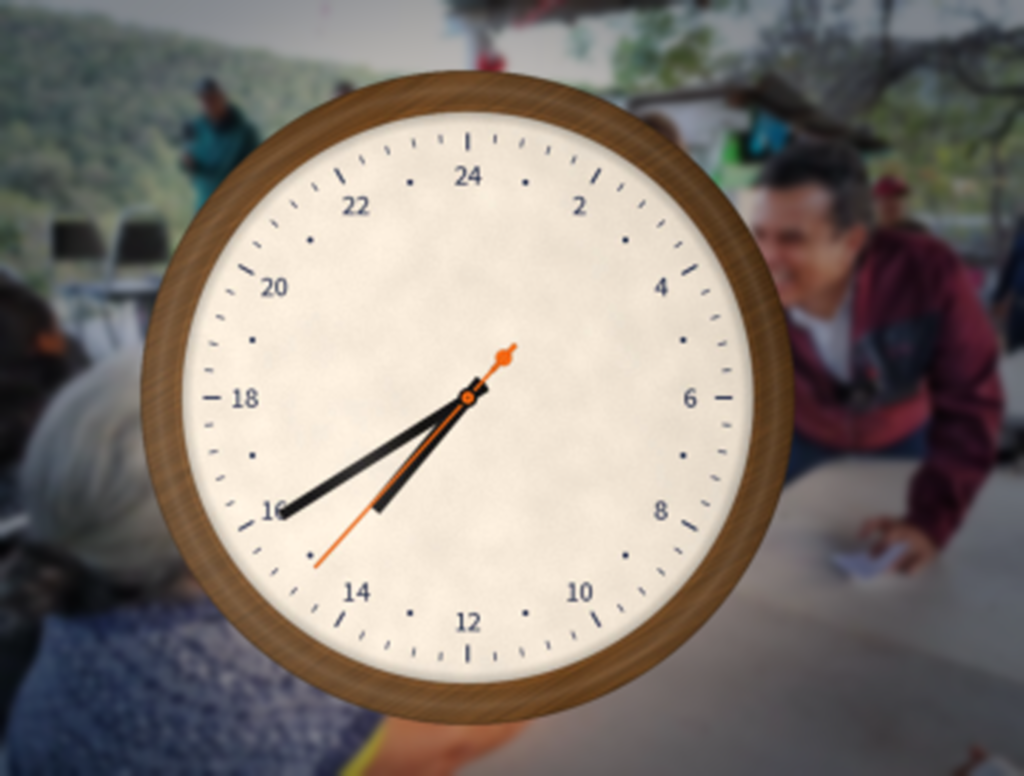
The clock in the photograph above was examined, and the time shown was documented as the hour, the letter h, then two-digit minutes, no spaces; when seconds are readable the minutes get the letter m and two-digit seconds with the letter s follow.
14h39m37s
